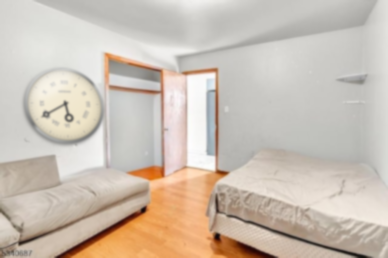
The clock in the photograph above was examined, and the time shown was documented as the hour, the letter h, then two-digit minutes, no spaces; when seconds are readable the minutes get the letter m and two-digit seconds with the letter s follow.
5h40
